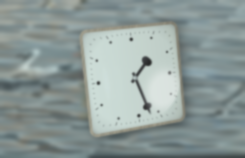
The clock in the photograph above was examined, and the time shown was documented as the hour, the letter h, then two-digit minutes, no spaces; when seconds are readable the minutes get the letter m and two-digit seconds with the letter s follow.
1h27
